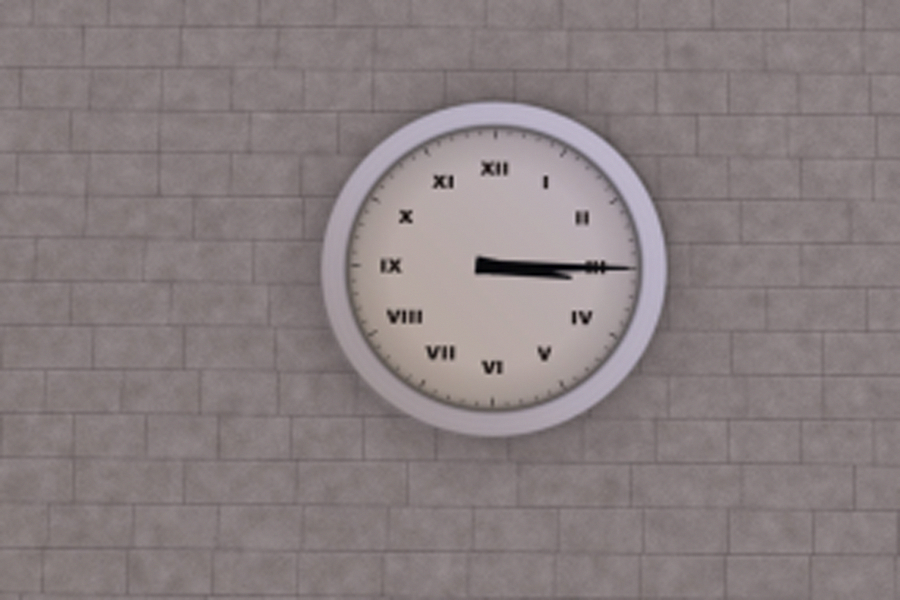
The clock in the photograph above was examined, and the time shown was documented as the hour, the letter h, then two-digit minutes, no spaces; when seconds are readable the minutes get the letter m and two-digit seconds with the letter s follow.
3h15
